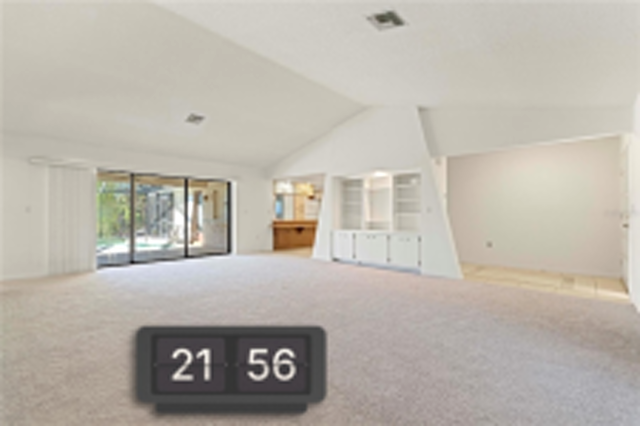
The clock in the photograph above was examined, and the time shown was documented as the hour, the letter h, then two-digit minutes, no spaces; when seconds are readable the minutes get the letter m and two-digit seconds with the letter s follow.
21h56
